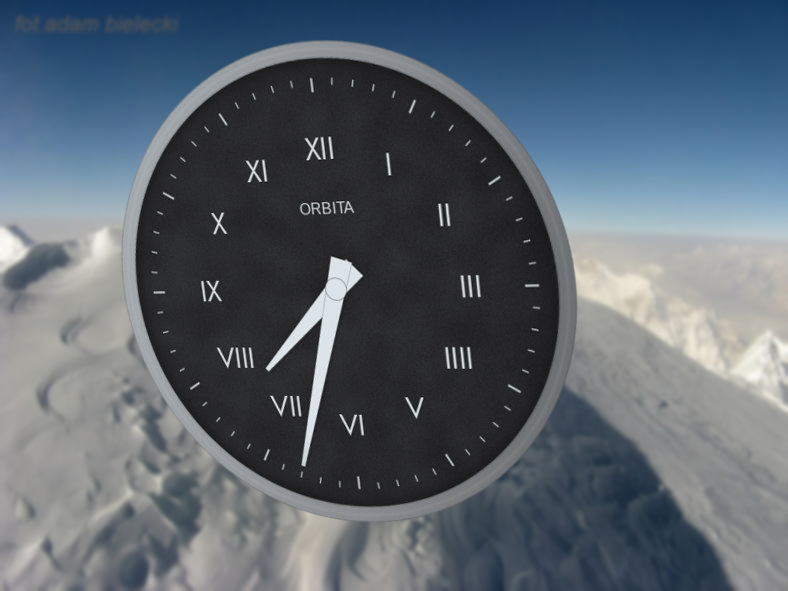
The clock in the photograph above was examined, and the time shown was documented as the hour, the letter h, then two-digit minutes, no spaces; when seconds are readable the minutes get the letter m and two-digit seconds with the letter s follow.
7h33
